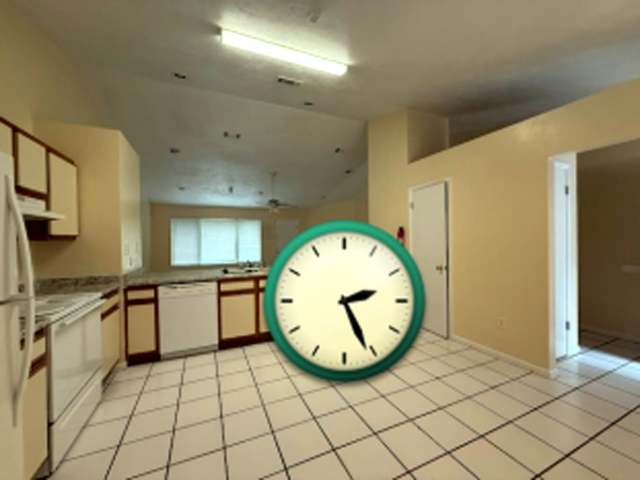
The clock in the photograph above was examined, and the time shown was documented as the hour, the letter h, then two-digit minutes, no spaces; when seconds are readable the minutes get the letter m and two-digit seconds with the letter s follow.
2h26
